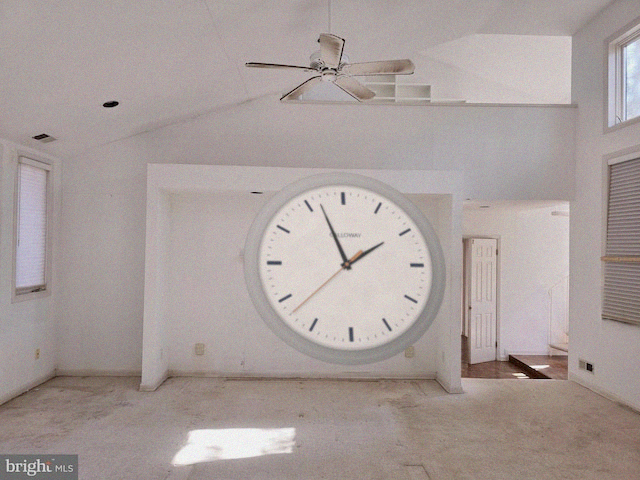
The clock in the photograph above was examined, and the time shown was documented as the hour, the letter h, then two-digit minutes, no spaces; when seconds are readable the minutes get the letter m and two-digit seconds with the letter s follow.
1h56m38s
